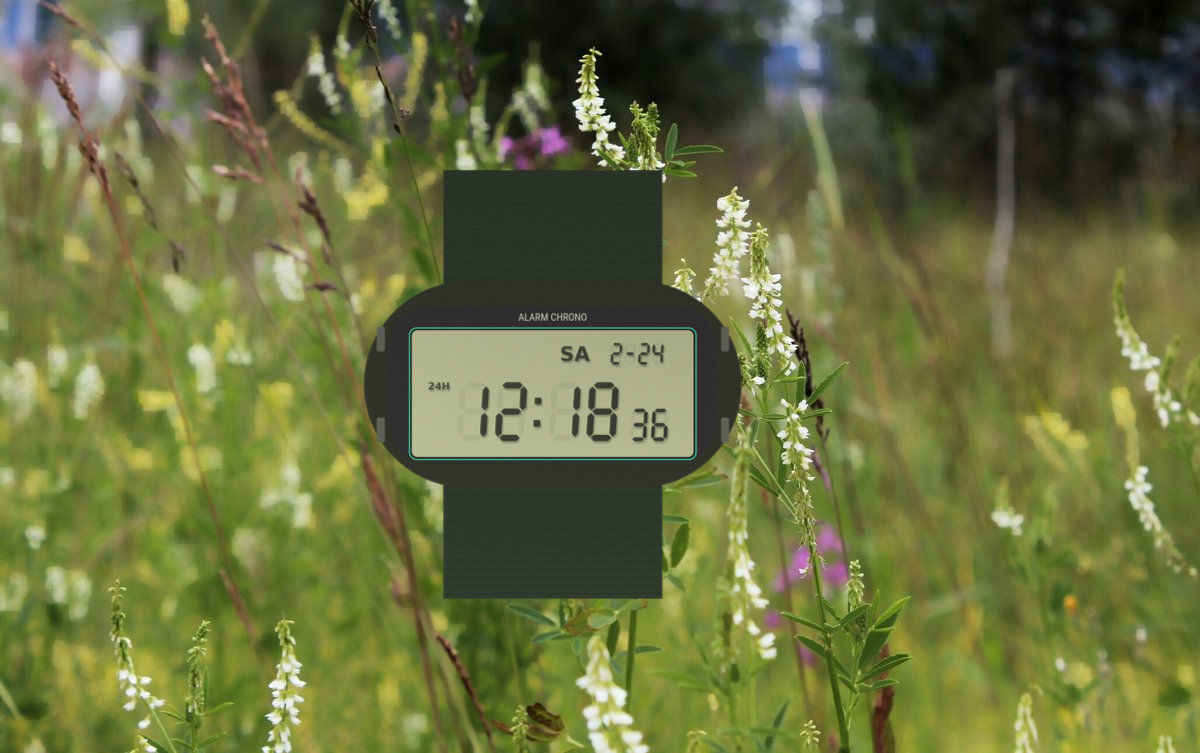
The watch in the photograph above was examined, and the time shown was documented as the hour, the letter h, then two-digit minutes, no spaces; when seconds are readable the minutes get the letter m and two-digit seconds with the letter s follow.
12h18m36s
